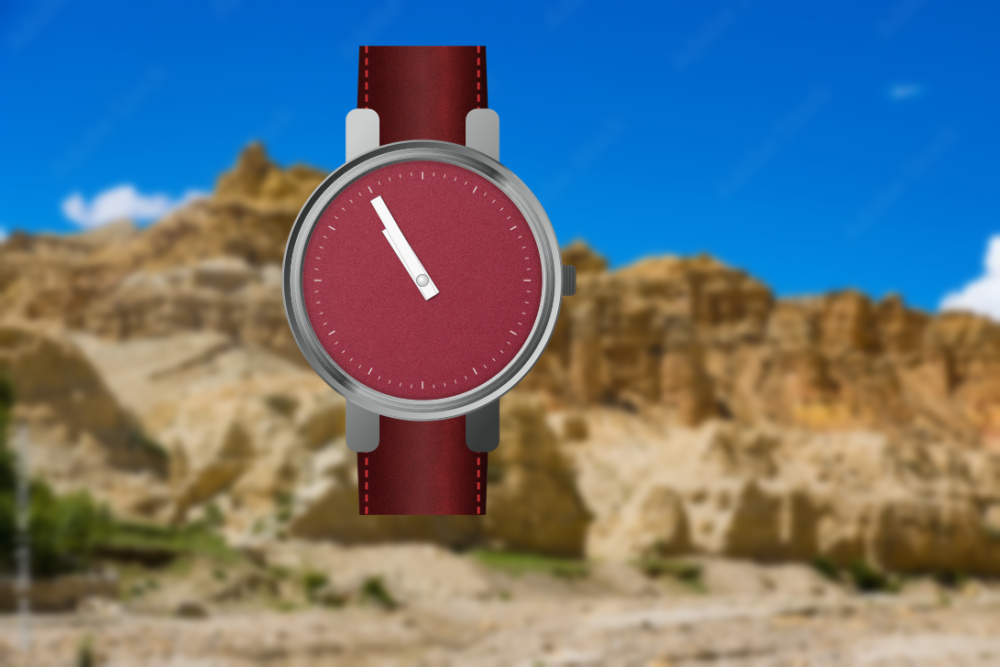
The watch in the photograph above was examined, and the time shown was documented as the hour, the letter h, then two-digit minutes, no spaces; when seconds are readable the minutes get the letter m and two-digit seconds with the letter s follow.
10h55
